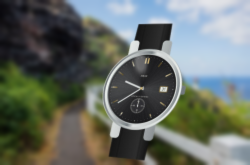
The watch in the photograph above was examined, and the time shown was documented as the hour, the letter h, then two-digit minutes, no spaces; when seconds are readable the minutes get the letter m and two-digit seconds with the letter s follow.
9h39
